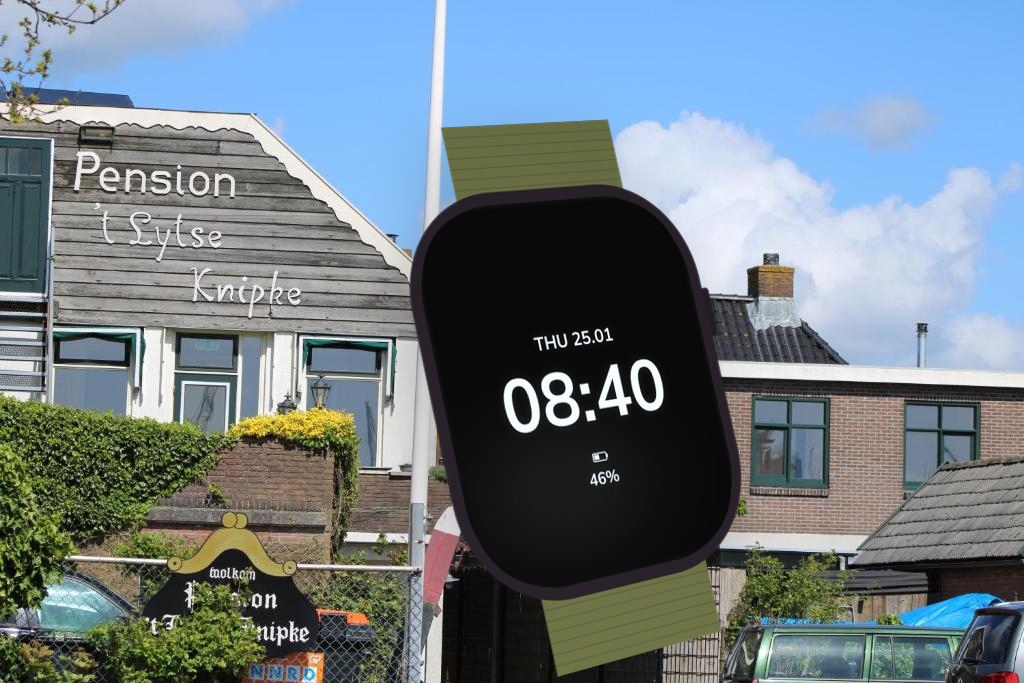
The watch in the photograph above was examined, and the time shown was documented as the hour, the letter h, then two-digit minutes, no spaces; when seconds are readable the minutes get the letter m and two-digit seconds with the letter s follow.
8h40
